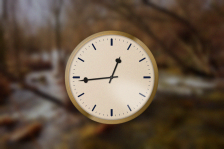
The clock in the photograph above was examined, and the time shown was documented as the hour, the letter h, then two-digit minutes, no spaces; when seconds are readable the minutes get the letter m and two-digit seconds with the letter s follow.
12h44
